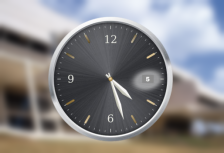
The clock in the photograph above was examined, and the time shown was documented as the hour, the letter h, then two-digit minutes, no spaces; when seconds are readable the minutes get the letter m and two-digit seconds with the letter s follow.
4h27
